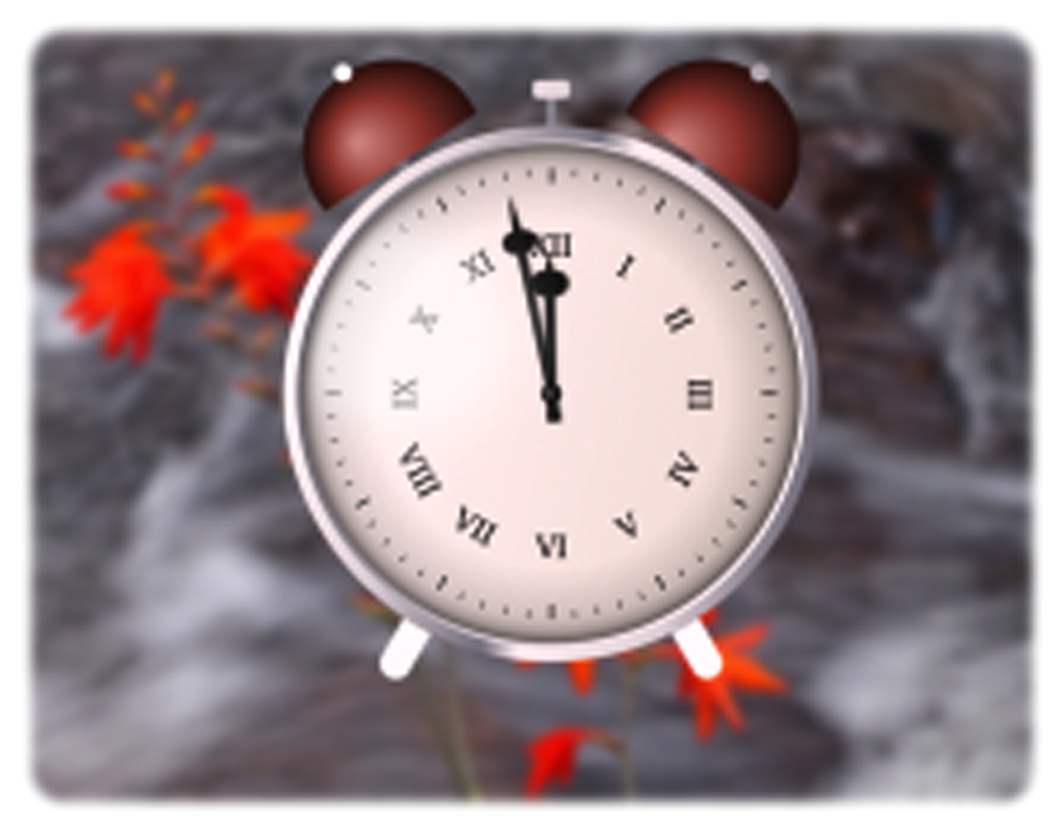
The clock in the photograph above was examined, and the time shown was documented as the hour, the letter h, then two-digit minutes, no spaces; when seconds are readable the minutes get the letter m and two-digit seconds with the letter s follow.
11h58
